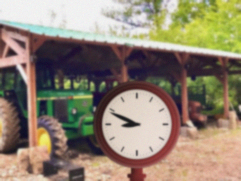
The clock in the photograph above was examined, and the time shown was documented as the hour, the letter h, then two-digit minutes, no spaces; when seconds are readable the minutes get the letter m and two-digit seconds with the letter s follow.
8h49
